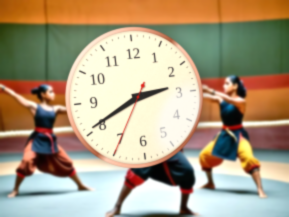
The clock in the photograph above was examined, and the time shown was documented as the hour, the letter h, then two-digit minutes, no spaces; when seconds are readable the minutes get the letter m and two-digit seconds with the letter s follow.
2h40m35s
